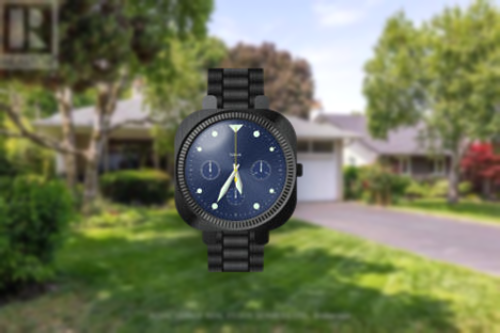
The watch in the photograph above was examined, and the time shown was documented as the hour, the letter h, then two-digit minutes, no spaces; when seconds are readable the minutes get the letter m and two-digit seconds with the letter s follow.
5h35
